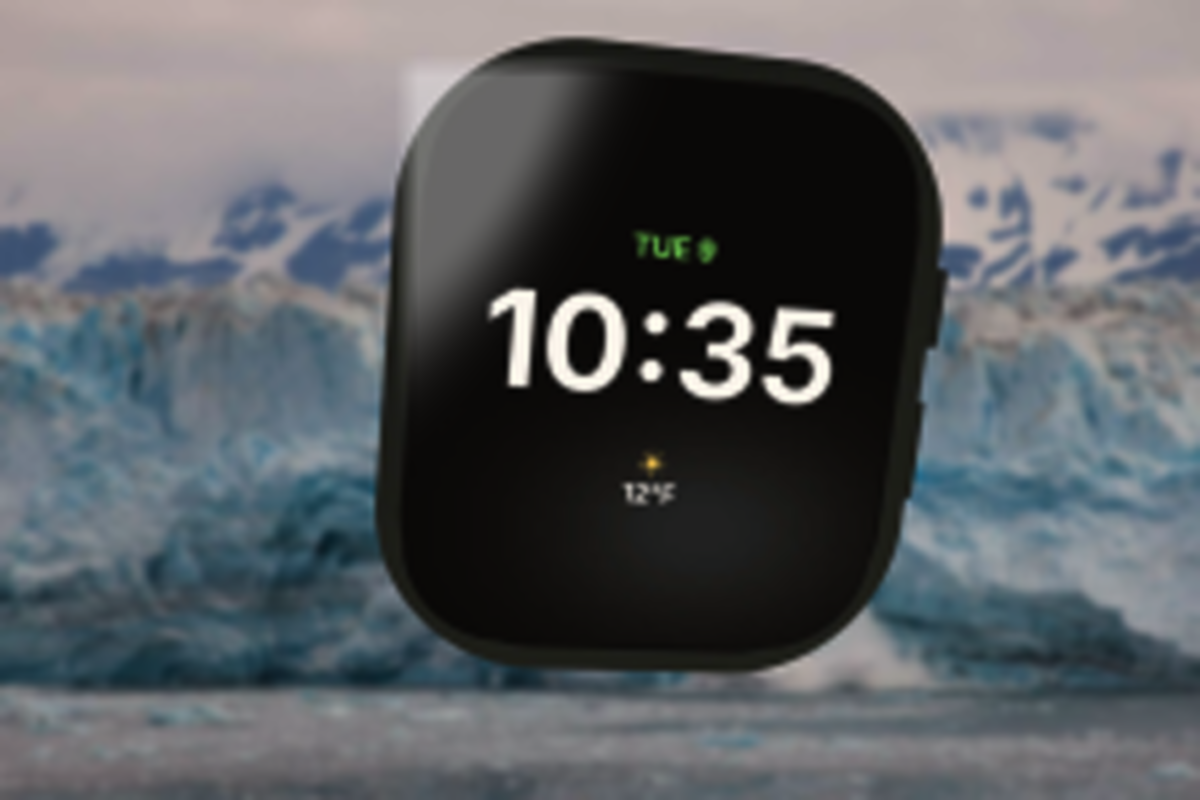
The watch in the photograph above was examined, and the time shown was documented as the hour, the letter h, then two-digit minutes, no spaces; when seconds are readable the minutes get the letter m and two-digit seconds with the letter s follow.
10h35
